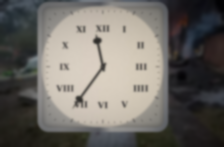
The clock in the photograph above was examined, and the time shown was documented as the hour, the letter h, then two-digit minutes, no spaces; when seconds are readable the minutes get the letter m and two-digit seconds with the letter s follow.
11h36
